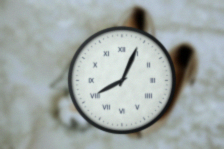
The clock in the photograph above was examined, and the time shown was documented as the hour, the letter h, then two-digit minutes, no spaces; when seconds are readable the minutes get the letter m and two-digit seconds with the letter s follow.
8h04
